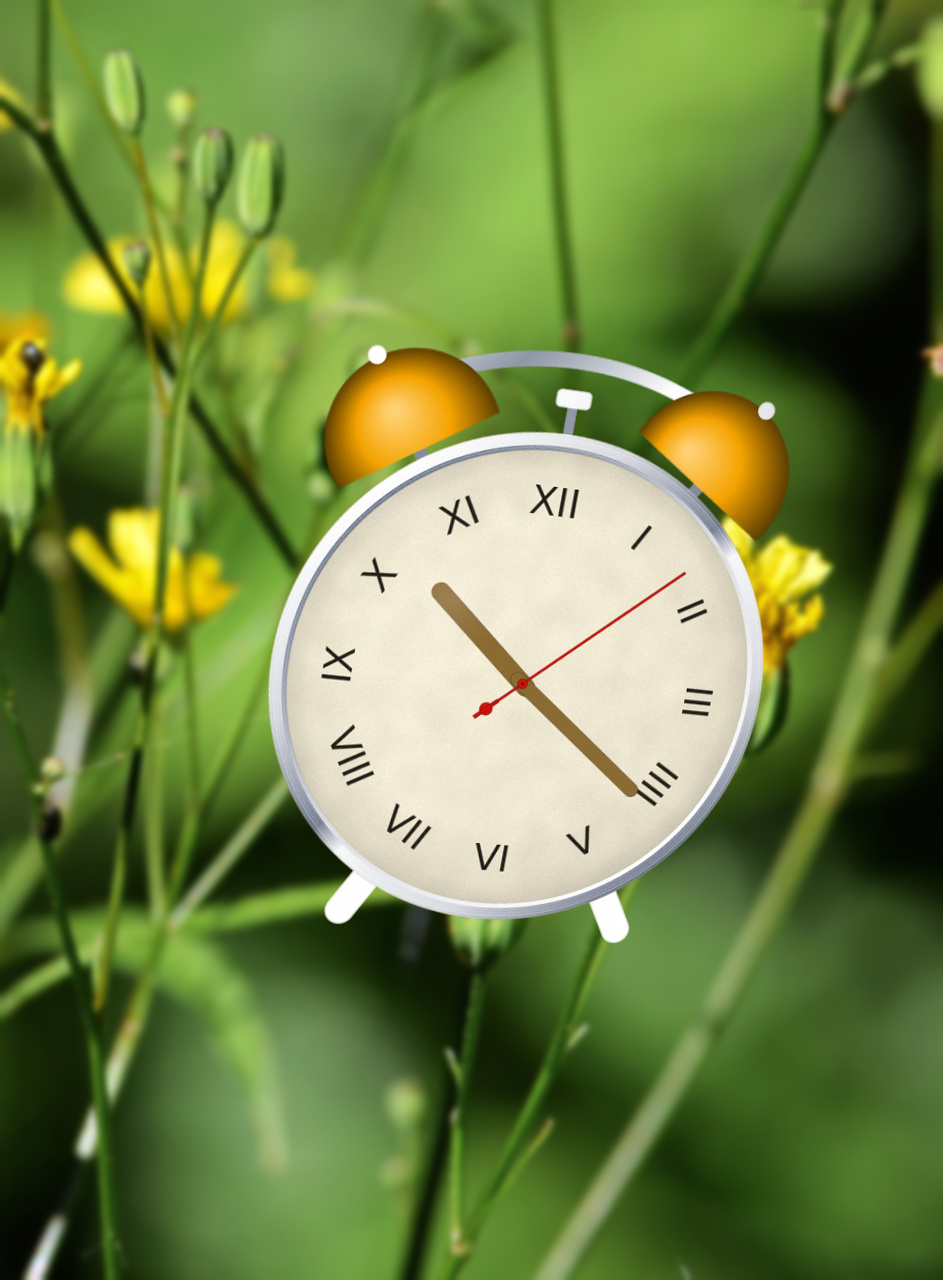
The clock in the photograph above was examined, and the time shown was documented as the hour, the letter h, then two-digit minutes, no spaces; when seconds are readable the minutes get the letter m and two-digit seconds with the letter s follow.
10h21m08s
